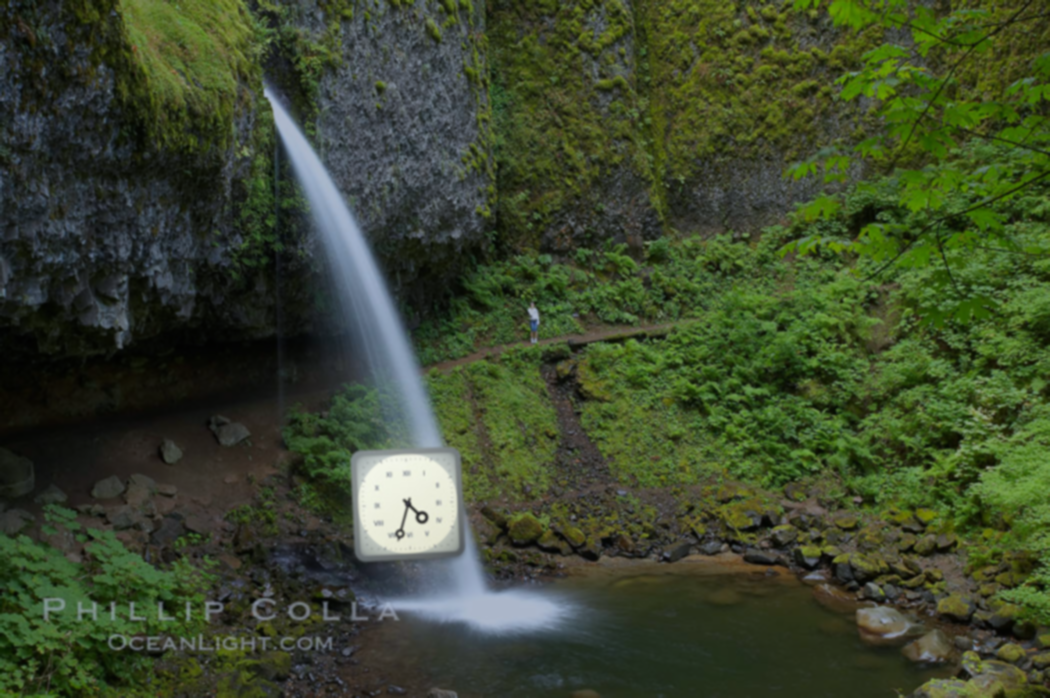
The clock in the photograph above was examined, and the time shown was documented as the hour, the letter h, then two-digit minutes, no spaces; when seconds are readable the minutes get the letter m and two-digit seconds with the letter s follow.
4h33
